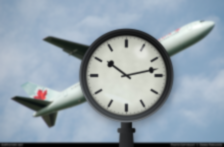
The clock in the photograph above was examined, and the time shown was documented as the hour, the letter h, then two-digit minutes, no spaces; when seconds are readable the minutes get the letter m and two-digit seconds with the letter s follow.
10h13
